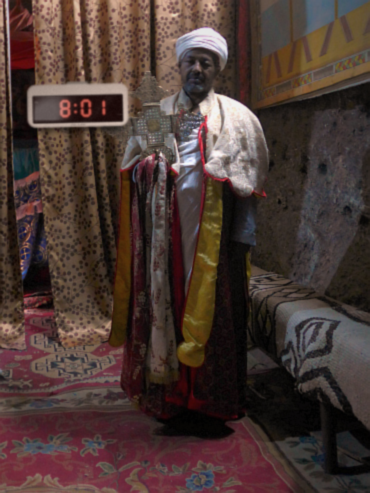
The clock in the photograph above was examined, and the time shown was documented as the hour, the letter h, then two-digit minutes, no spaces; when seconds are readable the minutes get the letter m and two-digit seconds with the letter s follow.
8h01
